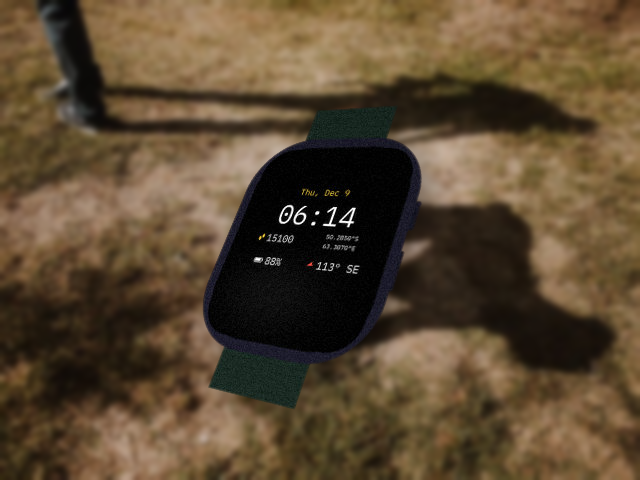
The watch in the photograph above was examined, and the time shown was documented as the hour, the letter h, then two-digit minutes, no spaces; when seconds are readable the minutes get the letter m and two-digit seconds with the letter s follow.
6h14
